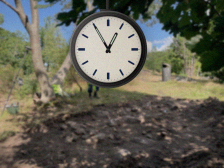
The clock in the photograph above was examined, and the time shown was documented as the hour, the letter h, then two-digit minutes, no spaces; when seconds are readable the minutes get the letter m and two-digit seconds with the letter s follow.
12h55
